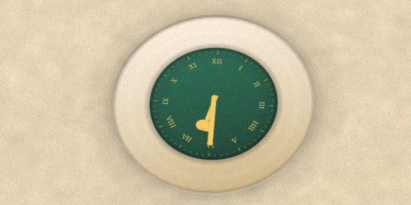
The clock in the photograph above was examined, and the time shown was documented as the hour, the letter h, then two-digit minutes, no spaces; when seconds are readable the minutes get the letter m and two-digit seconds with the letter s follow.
6h30
